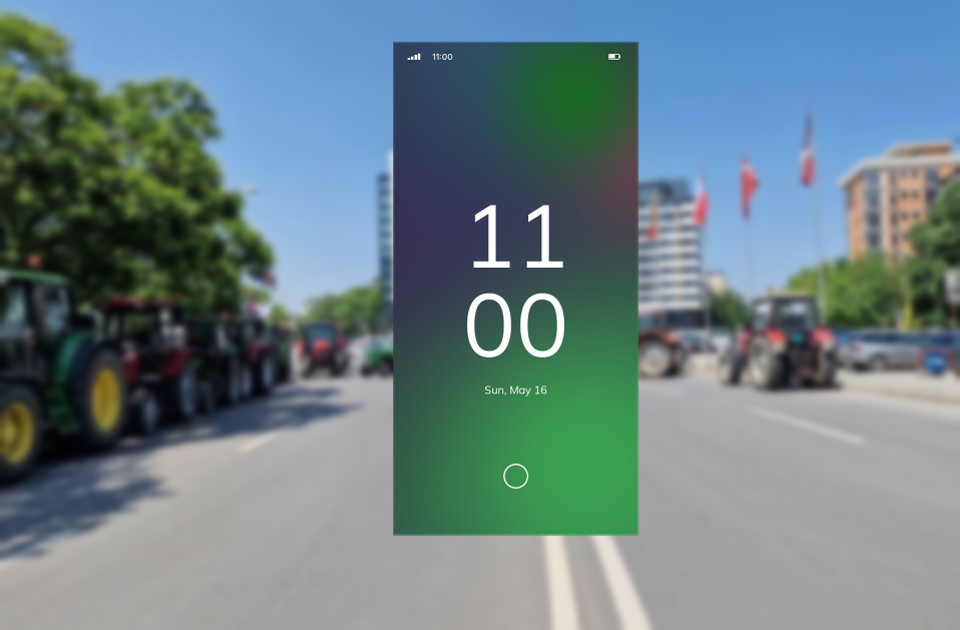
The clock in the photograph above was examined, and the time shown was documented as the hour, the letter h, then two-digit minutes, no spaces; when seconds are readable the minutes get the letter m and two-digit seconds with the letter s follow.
11h00
